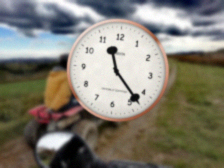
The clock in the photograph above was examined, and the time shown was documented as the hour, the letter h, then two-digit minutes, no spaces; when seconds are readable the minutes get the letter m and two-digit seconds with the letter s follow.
11h23
